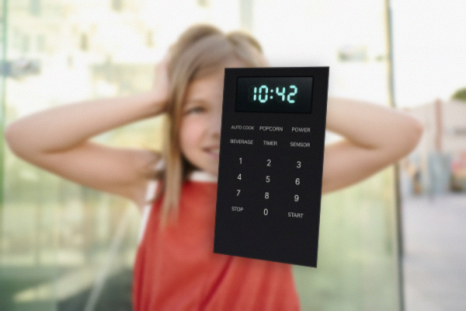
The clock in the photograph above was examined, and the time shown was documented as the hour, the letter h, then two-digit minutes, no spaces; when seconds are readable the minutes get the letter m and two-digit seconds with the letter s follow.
10h42
